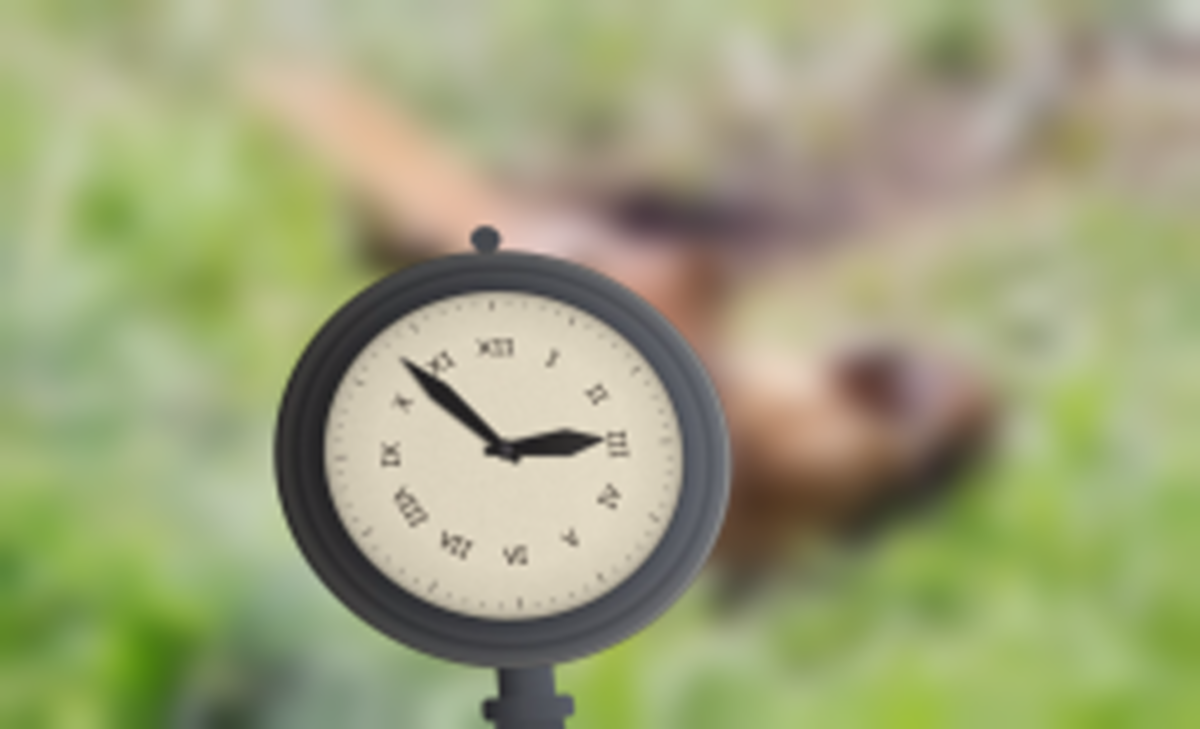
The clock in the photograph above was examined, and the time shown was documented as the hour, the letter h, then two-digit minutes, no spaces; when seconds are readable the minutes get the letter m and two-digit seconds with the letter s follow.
2h53
